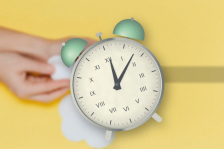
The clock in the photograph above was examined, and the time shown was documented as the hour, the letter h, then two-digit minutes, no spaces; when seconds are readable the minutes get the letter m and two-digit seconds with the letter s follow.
12h08
